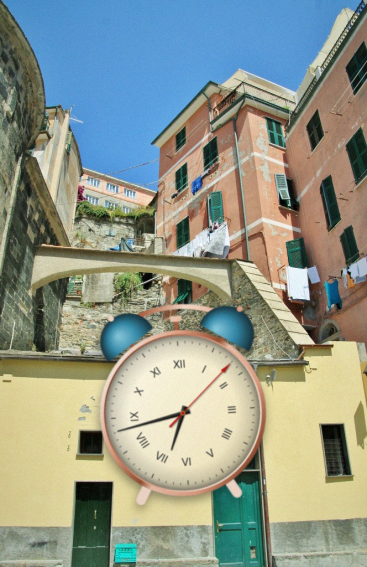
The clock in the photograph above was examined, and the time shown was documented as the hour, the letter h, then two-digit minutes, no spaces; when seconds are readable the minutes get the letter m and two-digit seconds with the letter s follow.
6h43m08s
